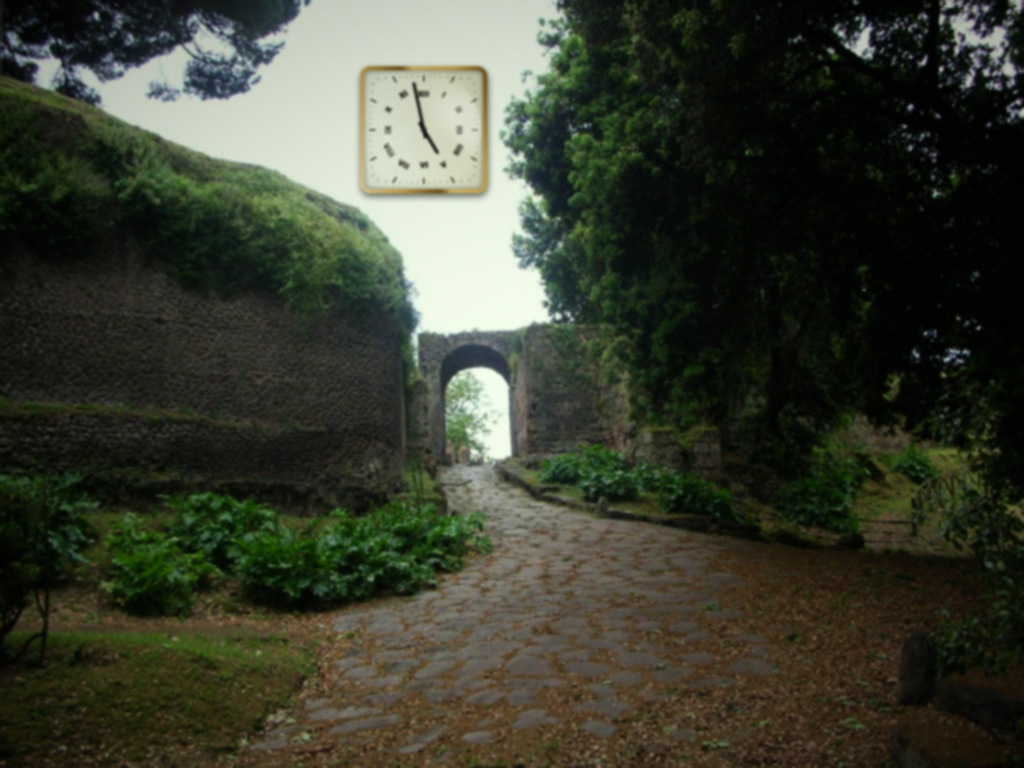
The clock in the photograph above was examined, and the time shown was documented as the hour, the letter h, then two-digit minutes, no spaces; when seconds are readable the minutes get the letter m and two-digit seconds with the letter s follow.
4h58
